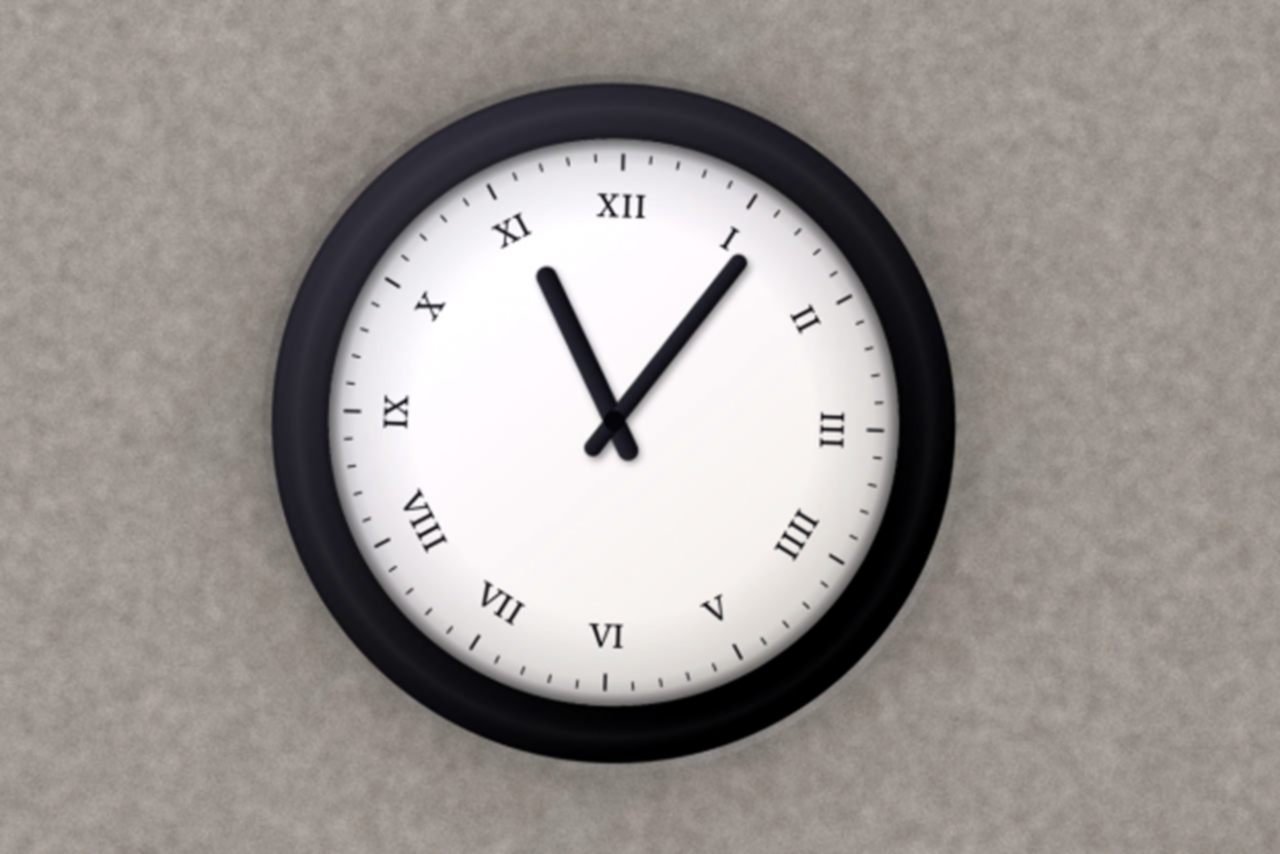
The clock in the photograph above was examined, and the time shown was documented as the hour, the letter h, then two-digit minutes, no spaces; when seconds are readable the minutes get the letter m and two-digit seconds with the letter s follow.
11h06
